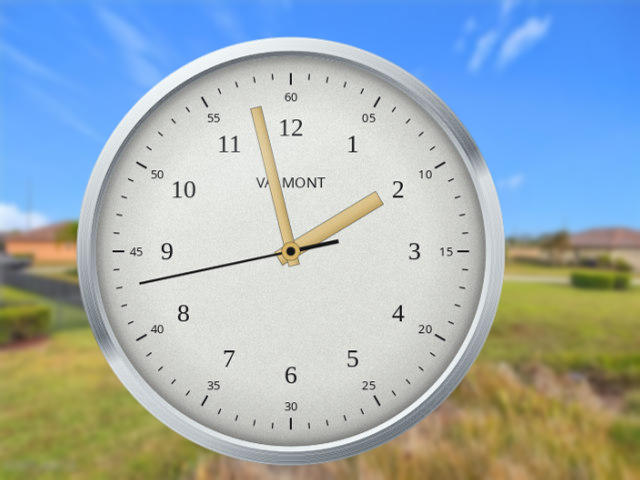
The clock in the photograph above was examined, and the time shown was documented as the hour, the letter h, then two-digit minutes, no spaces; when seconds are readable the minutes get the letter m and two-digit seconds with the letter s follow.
1h57m43s
